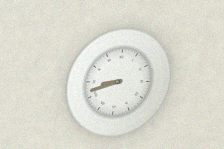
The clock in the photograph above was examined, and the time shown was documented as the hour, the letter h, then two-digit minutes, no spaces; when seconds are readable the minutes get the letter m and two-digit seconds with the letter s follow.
8h42
